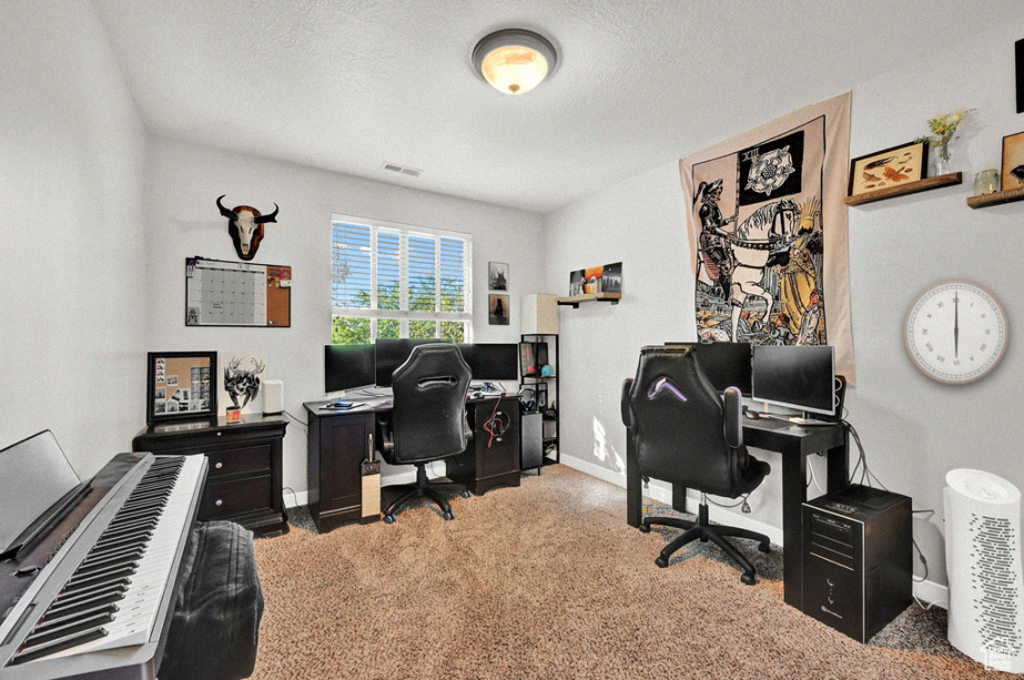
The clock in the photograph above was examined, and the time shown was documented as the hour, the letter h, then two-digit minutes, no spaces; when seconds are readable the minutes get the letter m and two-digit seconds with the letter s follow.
6h00
